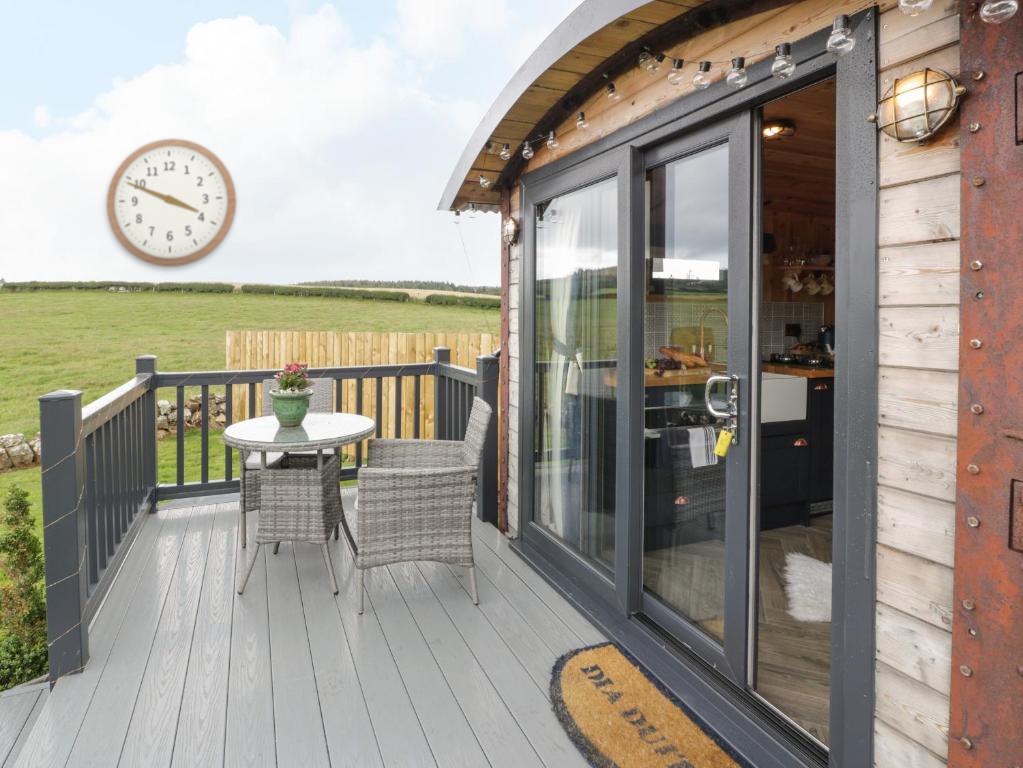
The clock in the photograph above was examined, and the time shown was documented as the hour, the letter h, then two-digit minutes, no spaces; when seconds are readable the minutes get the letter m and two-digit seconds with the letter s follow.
3h49
